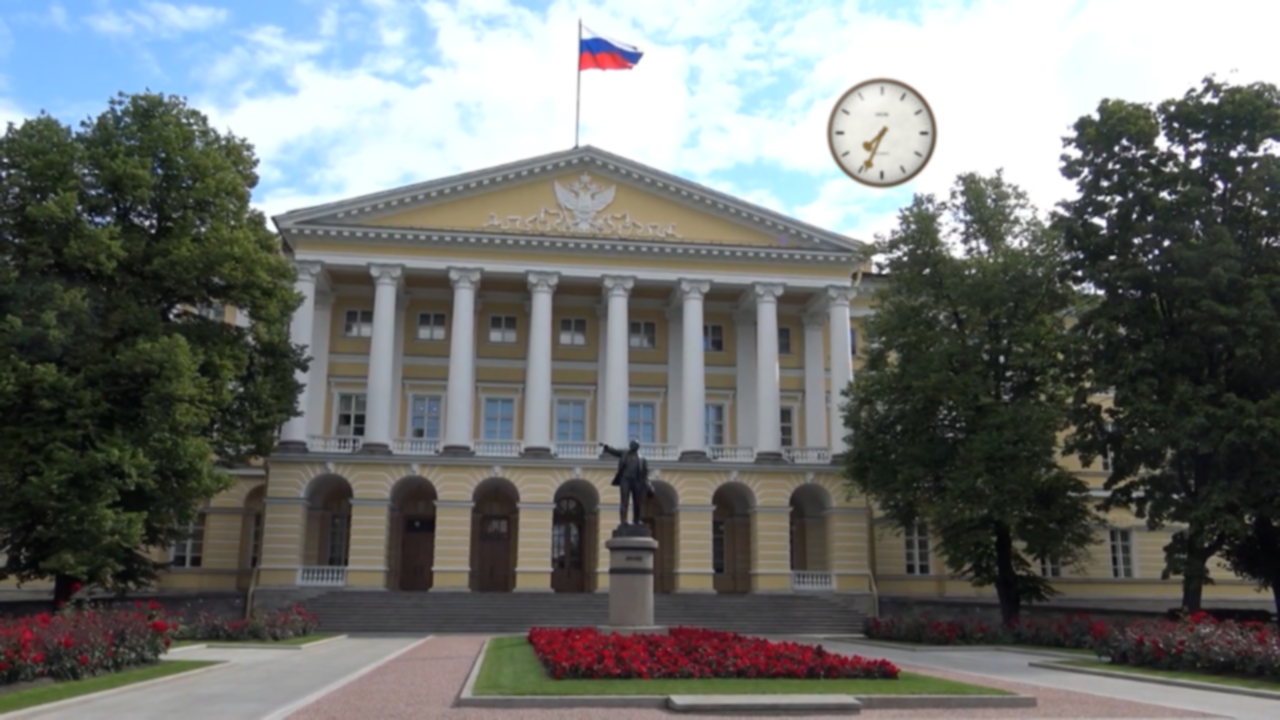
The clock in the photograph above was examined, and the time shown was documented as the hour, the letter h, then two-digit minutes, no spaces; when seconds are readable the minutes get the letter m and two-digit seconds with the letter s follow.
7h34
